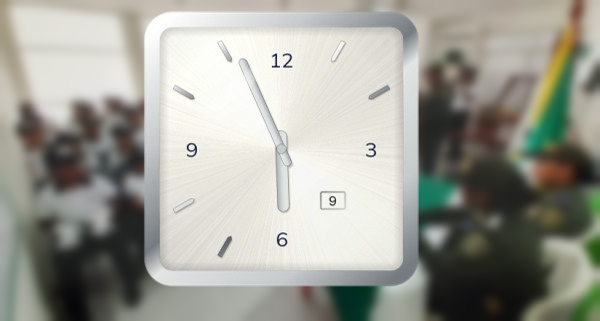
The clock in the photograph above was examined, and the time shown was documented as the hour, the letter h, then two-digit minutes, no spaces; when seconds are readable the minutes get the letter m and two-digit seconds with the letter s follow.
5h56
